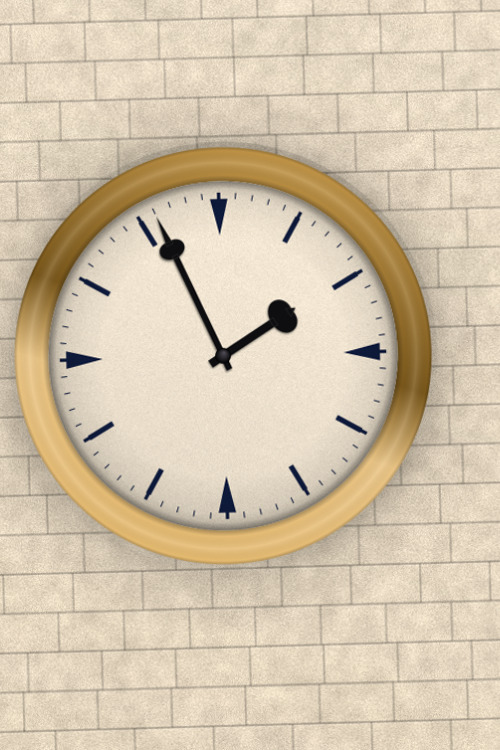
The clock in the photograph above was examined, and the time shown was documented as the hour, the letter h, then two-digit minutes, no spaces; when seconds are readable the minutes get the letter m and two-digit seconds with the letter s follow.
1h56
